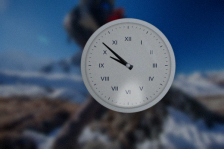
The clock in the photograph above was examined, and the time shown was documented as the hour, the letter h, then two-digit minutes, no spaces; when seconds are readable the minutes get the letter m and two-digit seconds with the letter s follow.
9h52
